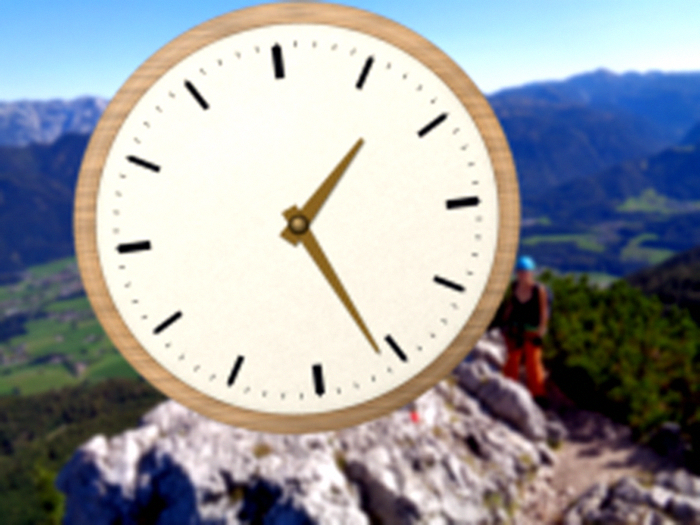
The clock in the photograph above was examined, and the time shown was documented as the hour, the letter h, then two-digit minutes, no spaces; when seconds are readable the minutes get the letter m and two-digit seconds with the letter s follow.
1h26
